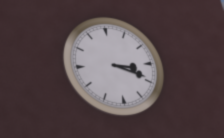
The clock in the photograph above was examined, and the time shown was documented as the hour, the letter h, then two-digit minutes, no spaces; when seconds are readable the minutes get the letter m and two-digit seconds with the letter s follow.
3h19
